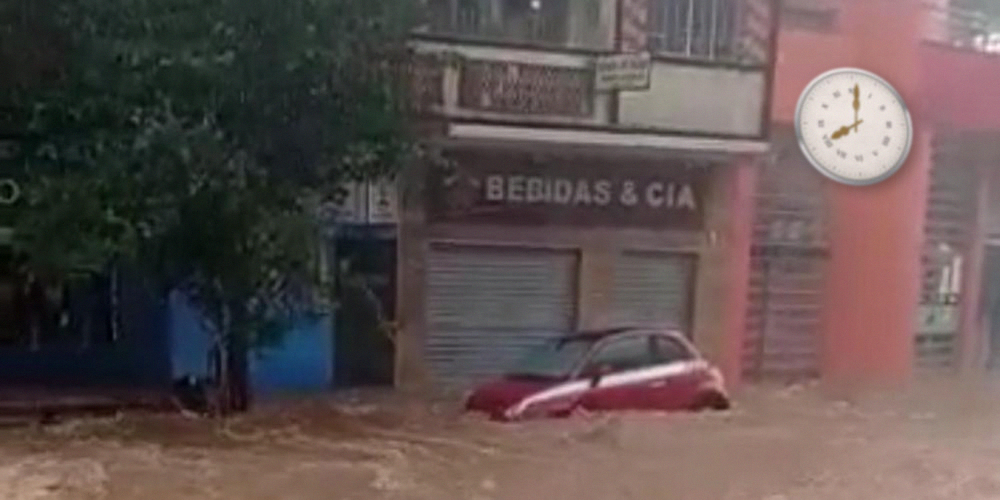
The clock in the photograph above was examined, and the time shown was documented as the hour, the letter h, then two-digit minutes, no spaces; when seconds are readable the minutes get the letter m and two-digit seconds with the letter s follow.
8h01
